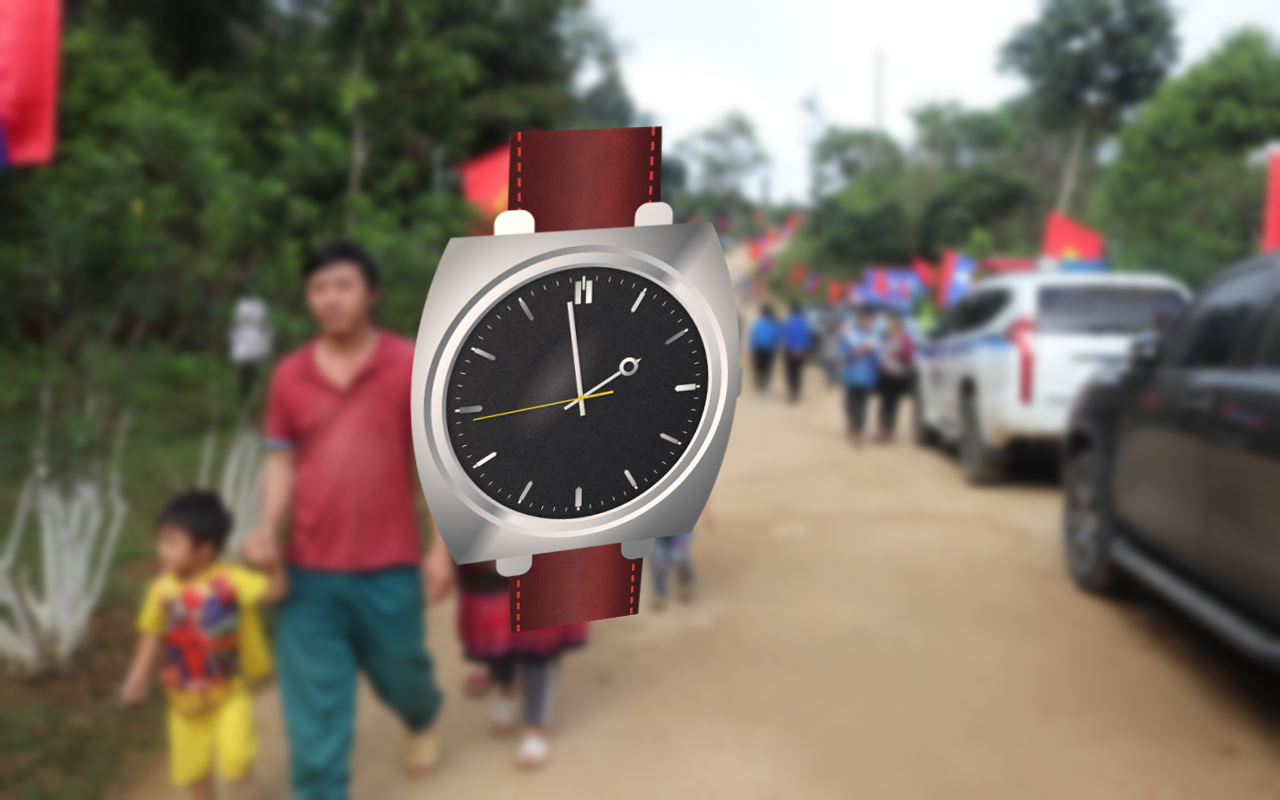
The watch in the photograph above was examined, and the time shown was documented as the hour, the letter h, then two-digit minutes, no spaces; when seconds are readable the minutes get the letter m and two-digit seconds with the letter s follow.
1h58m44s
